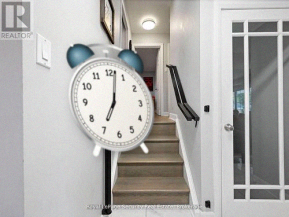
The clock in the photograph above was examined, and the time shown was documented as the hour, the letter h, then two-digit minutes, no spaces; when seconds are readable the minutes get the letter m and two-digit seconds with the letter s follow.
7h02
